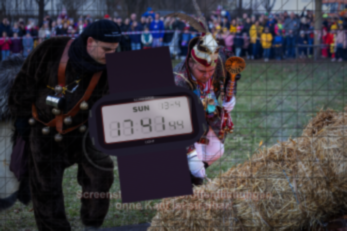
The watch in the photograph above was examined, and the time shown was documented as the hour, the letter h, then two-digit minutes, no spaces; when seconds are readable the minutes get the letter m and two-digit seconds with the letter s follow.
17h41m44s
